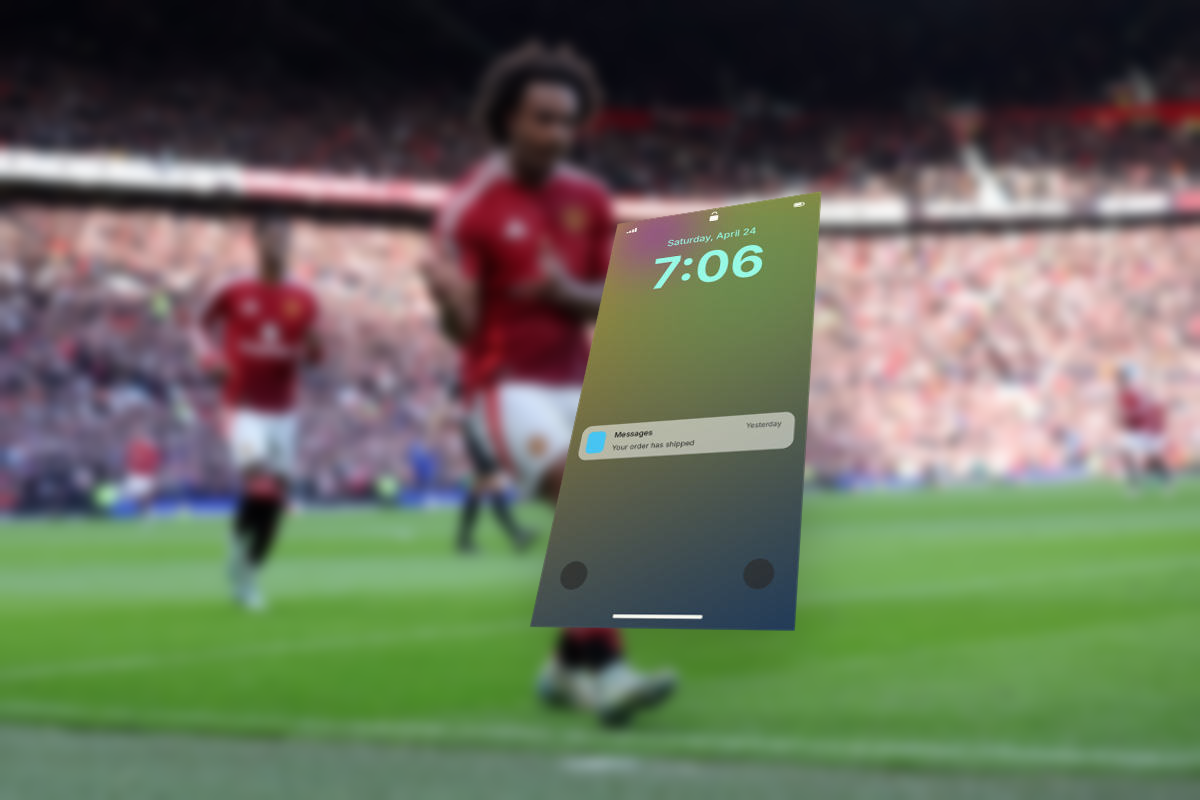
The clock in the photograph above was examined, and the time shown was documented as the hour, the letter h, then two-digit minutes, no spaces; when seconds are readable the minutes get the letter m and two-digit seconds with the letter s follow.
7h06
